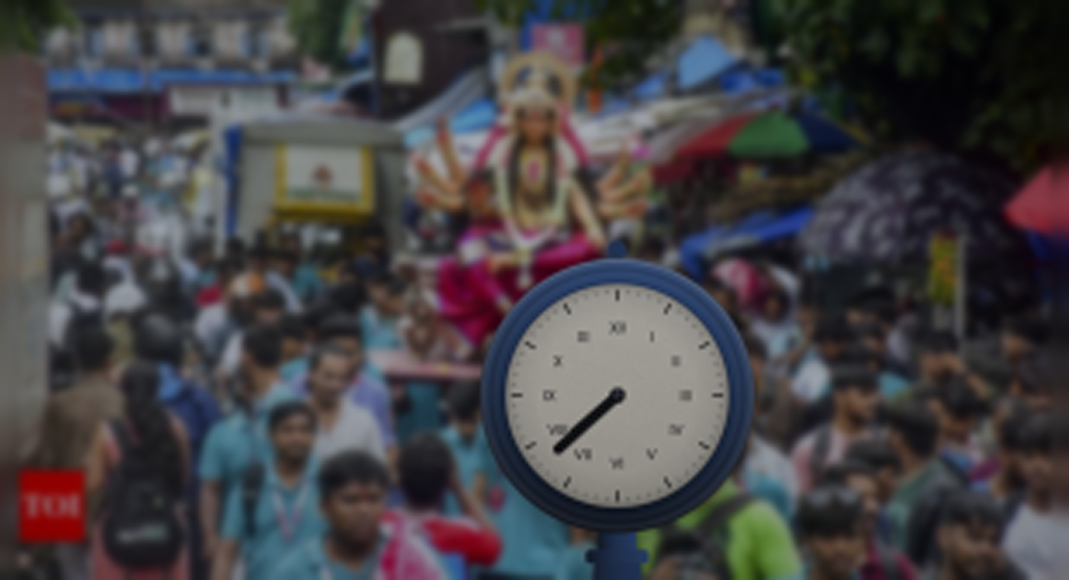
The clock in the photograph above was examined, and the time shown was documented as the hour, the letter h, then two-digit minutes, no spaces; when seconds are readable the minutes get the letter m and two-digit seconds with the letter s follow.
7h38
